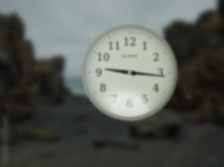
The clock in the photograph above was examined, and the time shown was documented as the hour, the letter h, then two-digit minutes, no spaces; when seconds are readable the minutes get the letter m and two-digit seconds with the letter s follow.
9h16
